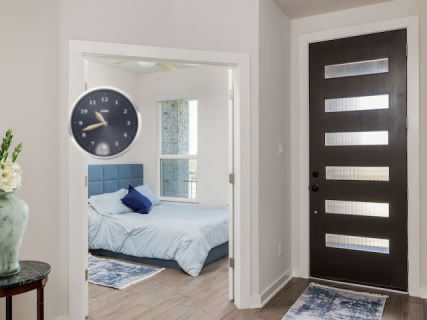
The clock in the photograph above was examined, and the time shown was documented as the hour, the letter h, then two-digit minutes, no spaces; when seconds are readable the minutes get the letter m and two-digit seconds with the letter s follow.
10h42
